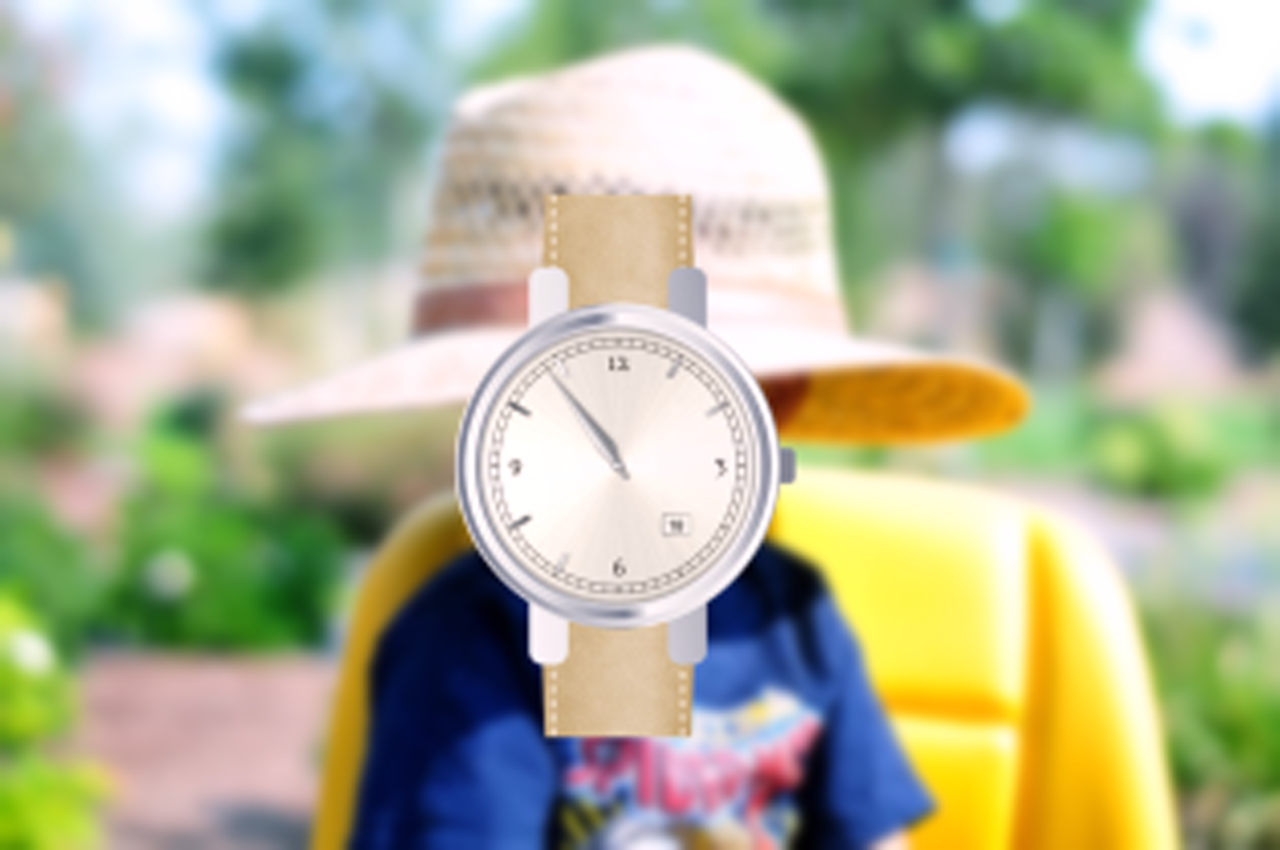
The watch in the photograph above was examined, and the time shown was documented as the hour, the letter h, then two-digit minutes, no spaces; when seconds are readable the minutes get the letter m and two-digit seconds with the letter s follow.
10h54
